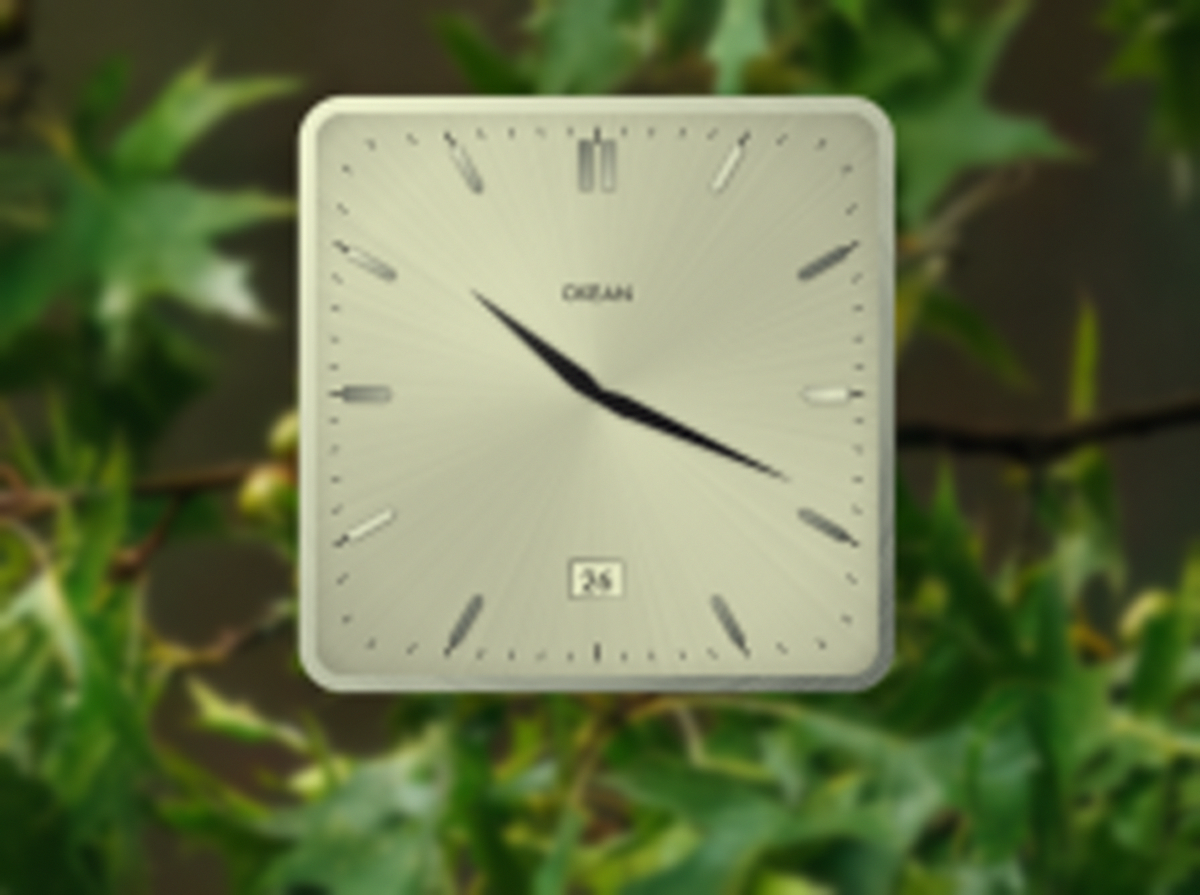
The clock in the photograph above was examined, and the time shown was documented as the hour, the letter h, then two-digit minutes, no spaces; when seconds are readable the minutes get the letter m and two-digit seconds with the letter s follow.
10h19
